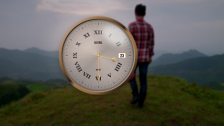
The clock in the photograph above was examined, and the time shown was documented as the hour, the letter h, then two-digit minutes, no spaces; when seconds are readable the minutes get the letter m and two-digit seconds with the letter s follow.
3h30
